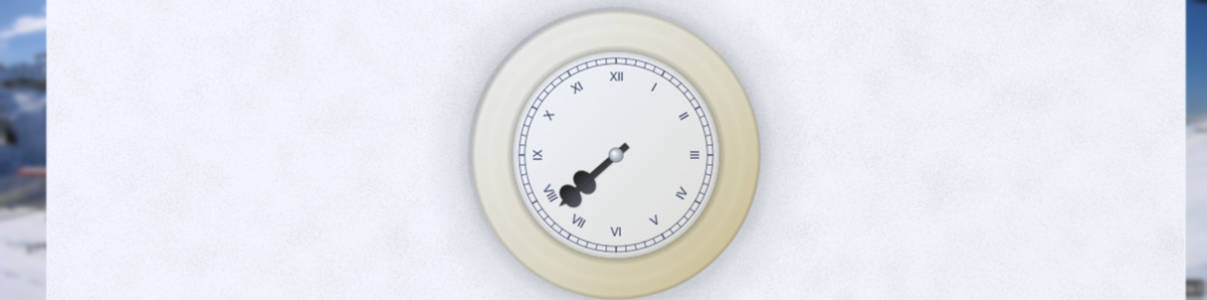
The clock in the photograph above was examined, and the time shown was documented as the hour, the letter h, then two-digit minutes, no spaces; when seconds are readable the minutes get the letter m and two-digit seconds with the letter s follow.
7h38
